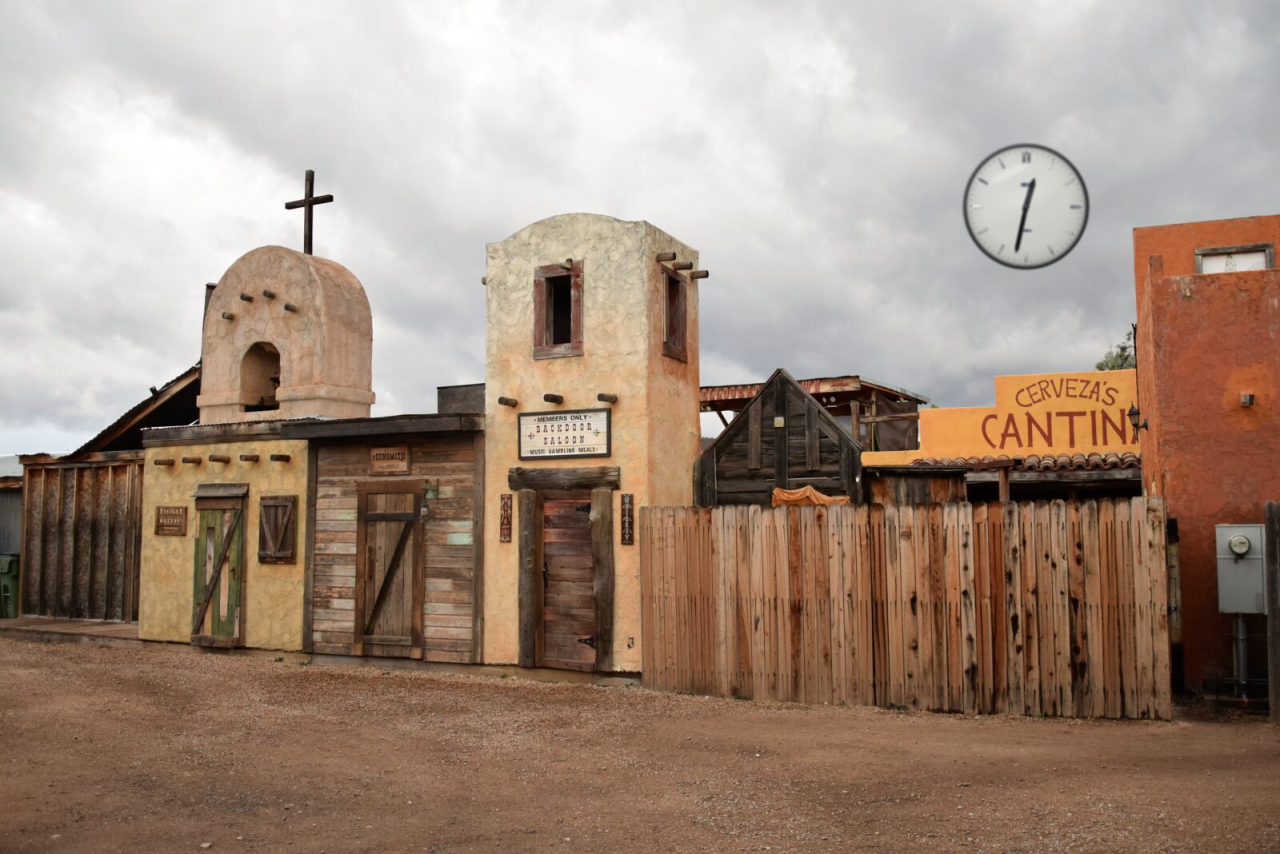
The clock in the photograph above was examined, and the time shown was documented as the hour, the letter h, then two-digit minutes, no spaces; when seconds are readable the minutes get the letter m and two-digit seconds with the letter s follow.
12h32
